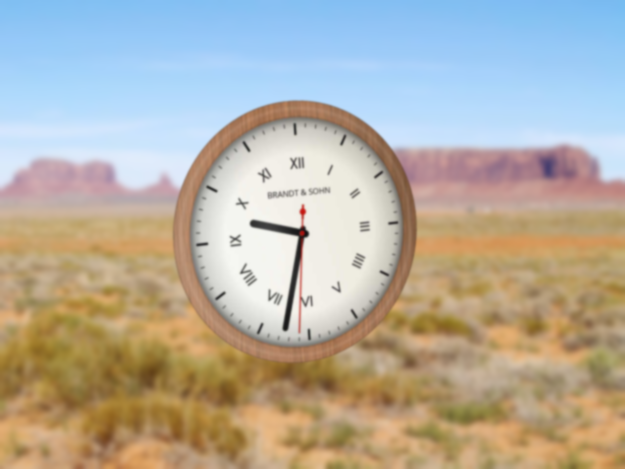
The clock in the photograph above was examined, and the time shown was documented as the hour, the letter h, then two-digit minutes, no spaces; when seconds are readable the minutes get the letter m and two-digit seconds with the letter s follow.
9h32m31s
